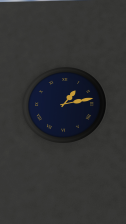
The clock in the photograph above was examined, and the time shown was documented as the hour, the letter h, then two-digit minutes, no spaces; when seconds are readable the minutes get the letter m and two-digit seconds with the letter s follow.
1h13
